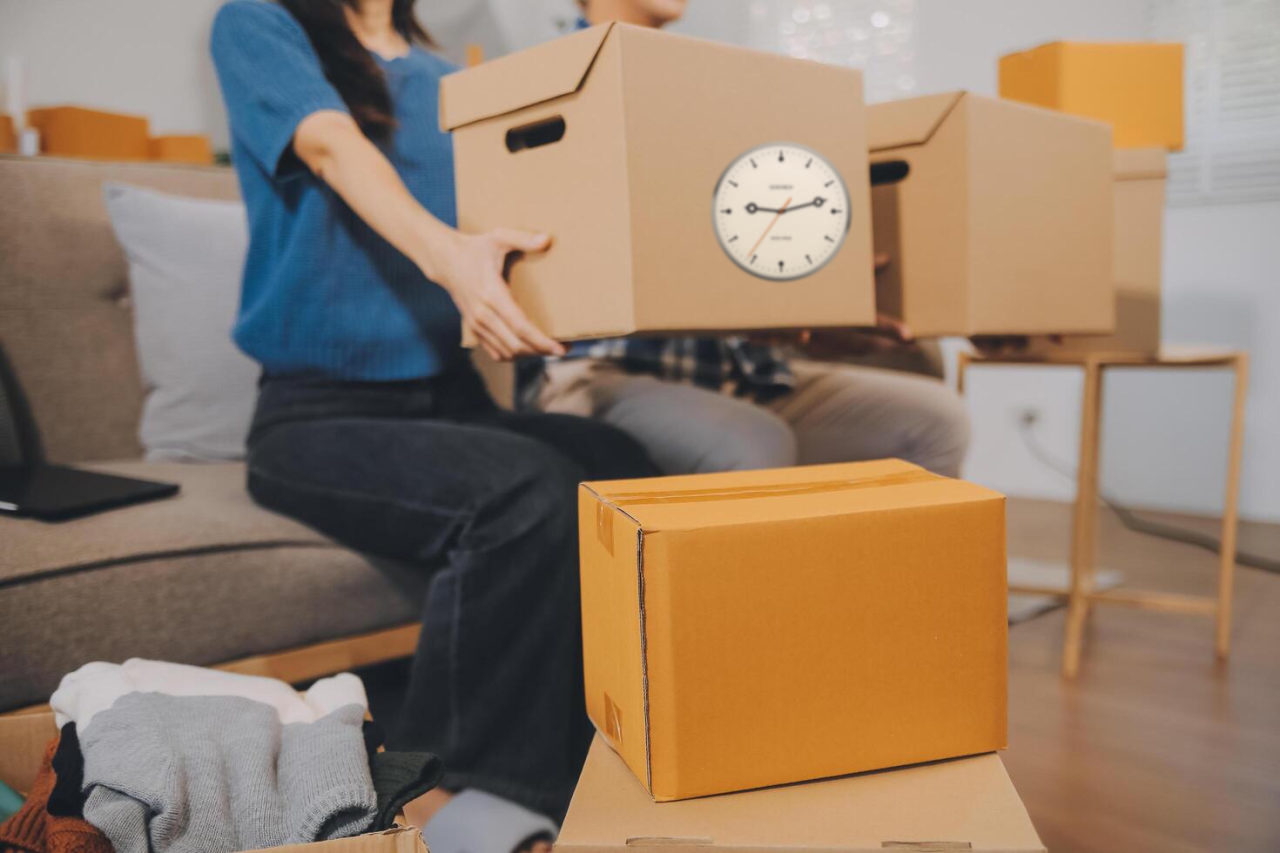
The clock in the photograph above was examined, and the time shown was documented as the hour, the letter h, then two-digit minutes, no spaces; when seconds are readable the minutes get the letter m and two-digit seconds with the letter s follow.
9h12m36s
